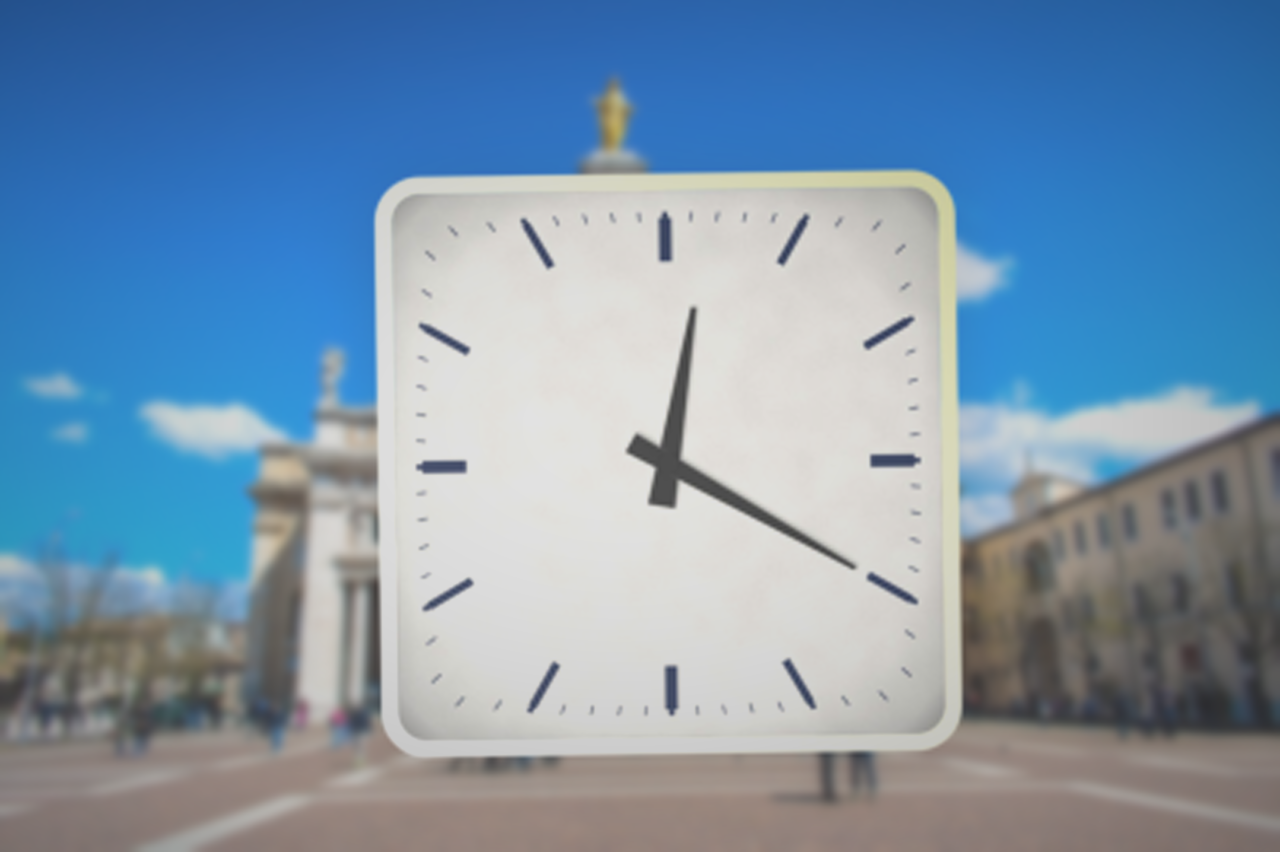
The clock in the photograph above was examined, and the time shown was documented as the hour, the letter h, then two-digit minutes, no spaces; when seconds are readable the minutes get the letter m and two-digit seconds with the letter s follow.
12h20
